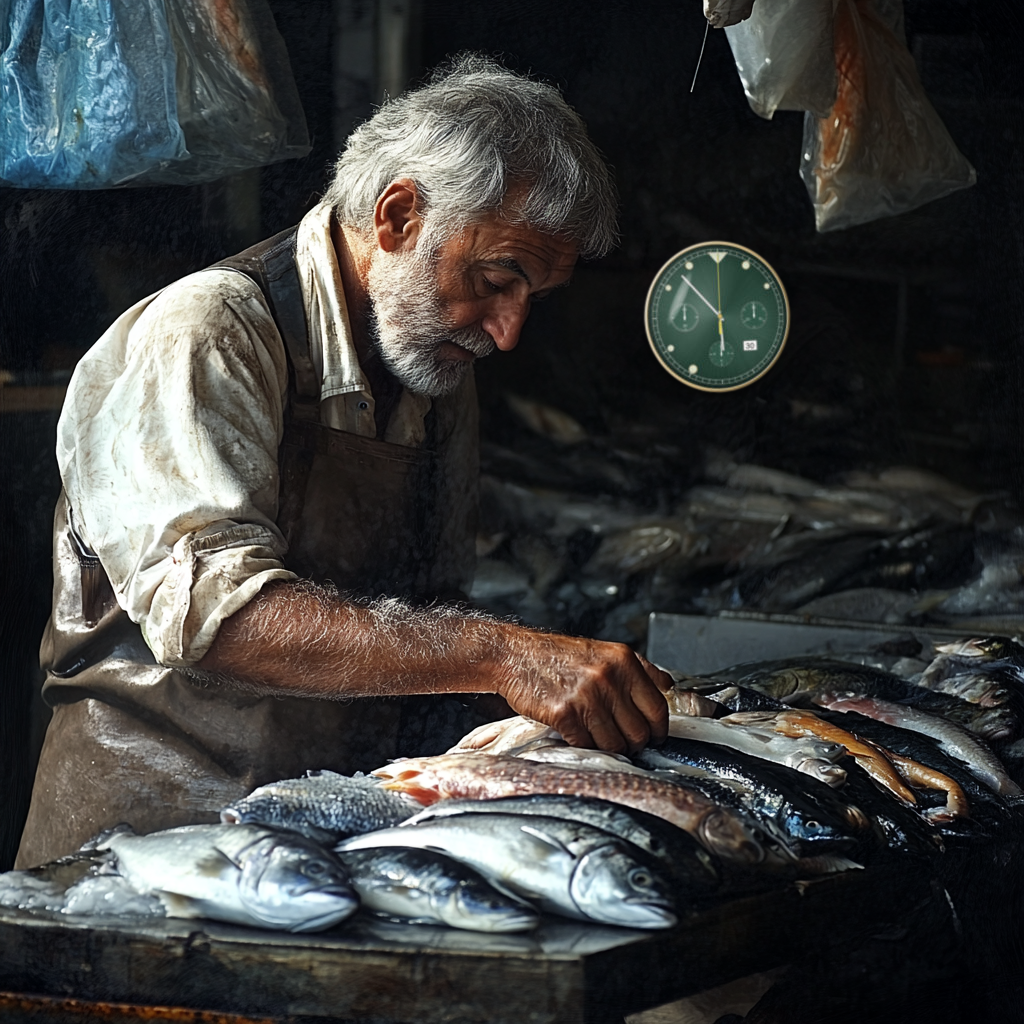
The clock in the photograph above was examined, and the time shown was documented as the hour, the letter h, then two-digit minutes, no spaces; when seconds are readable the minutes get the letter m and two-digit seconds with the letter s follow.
5h53
